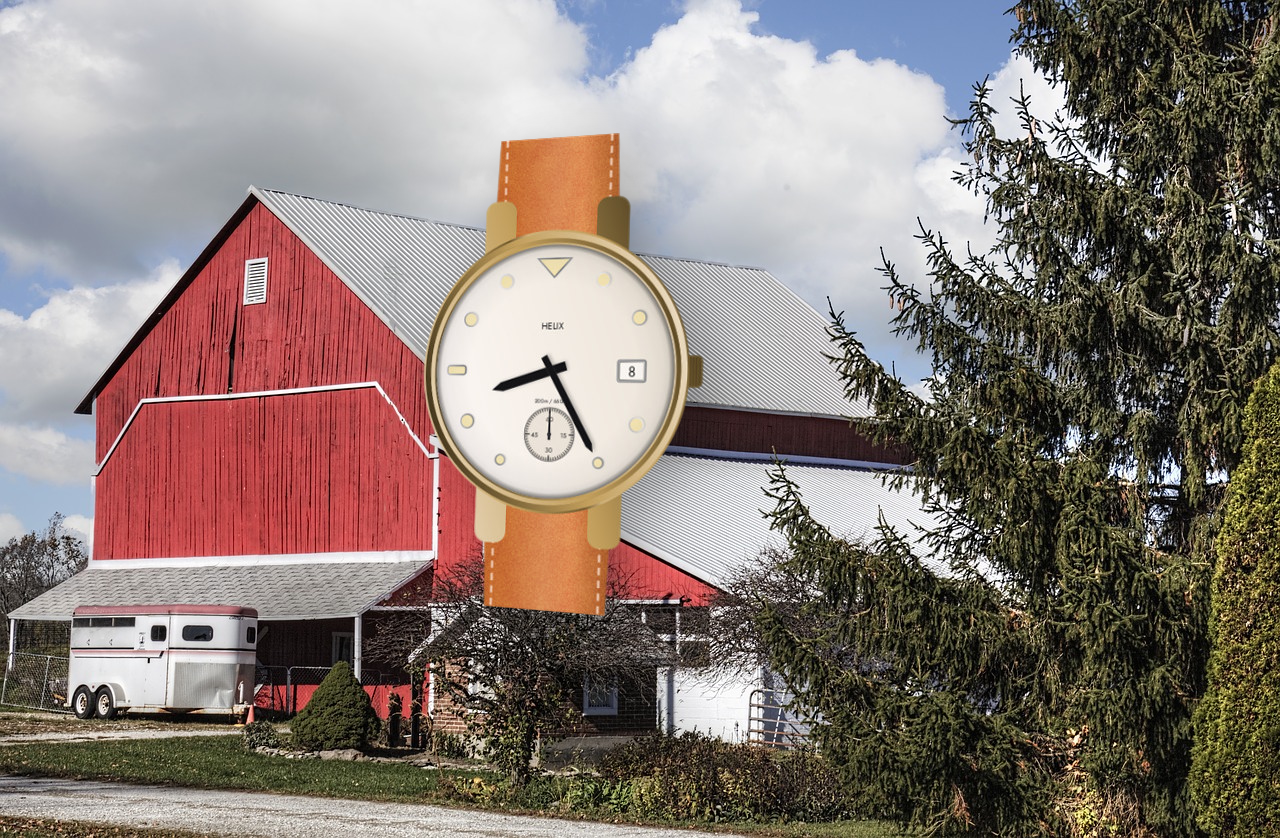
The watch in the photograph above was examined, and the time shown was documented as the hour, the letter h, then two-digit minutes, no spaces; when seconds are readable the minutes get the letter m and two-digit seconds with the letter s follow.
8h25
